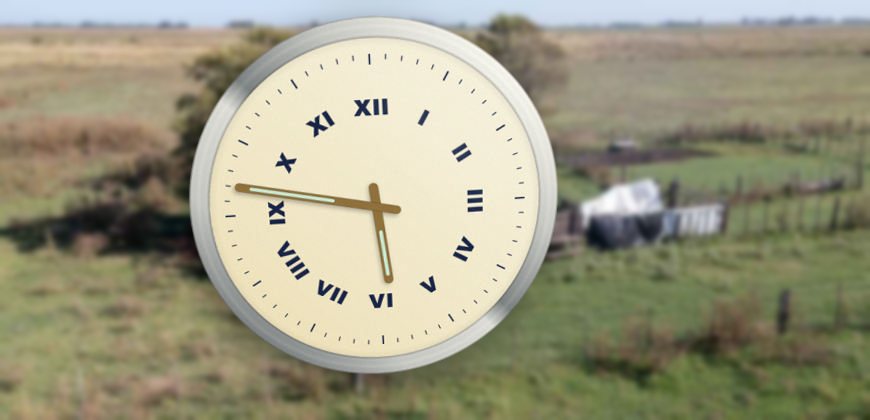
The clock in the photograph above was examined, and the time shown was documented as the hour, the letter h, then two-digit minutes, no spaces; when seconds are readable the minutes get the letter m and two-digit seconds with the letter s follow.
5h47
